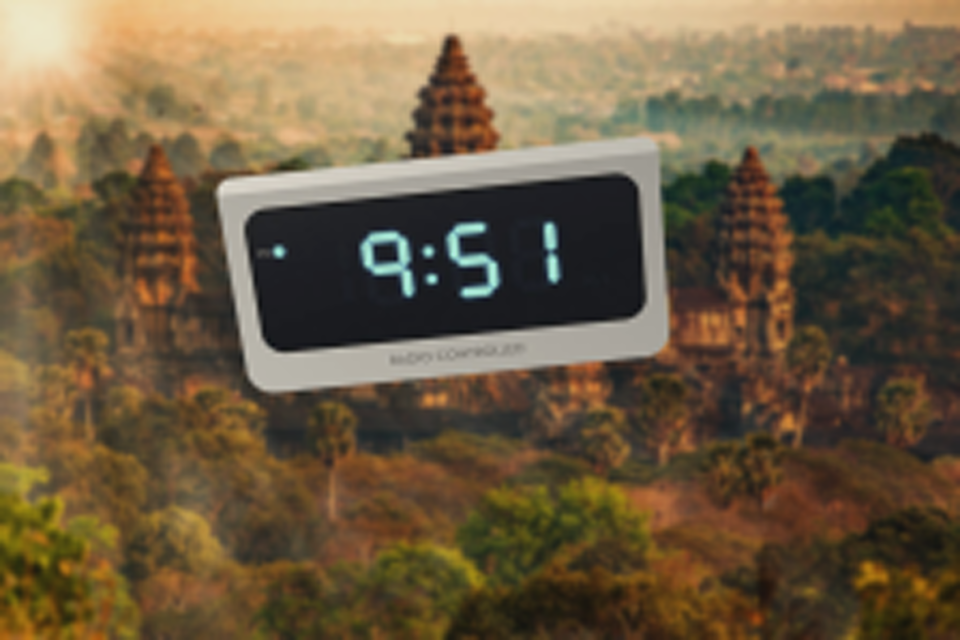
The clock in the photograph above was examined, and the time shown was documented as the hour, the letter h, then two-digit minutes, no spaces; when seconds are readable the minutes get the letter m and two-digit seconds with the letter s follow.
9h51
